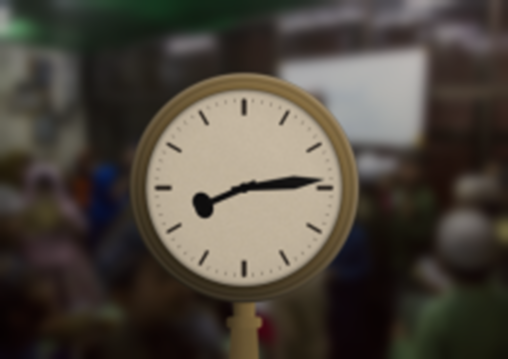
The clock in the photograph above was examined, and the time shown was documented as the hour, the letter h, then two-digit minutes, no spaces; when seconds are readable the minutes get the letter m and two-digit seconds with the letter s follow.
8h14
